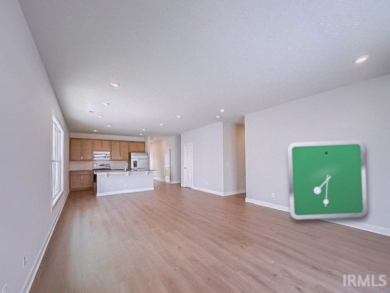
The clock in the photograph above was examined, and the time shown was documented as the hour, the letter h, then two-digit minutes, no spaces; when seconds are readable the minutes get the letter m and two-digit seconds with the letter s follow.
7h31
